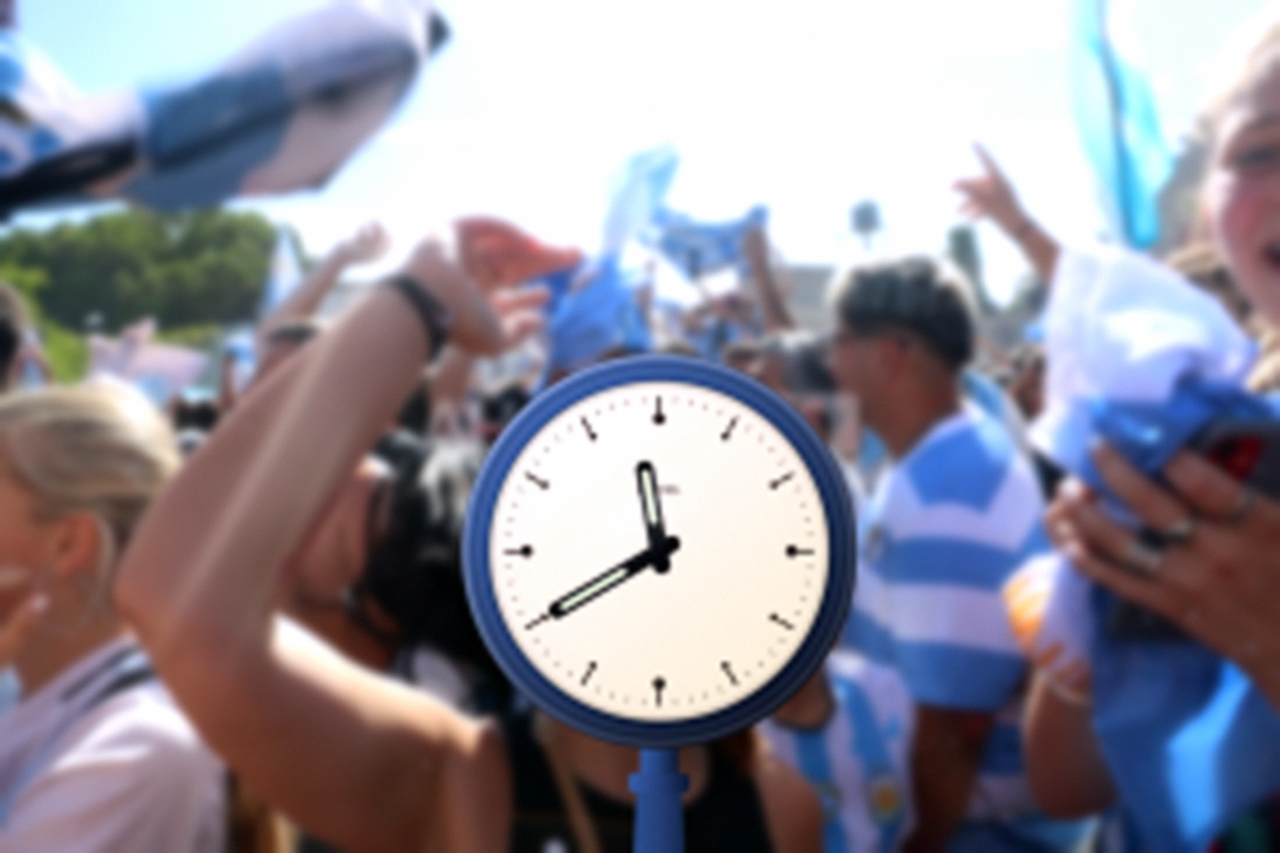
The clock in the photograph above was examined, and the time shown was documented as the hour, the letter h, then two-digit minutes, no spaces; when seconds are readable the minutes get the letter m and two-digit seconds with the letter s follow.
11h40
